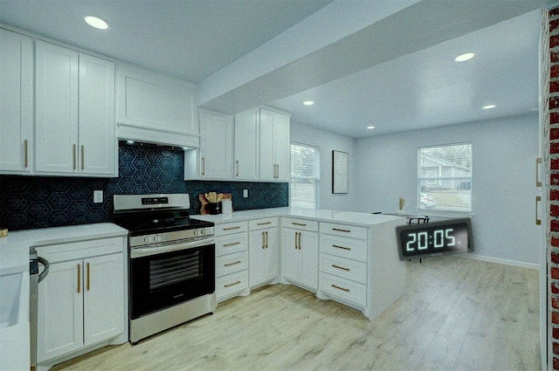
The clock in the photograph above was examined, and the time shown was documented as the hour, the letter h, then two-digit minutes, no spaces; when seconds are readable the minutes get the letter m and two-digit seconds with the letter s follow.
20h05
